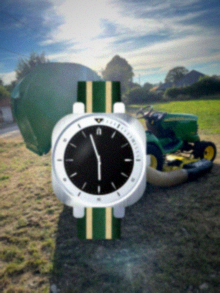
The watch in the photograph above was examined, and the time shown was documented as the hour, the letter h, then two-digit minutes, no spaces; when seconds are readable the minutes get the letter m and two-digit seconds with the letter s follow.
5h57
